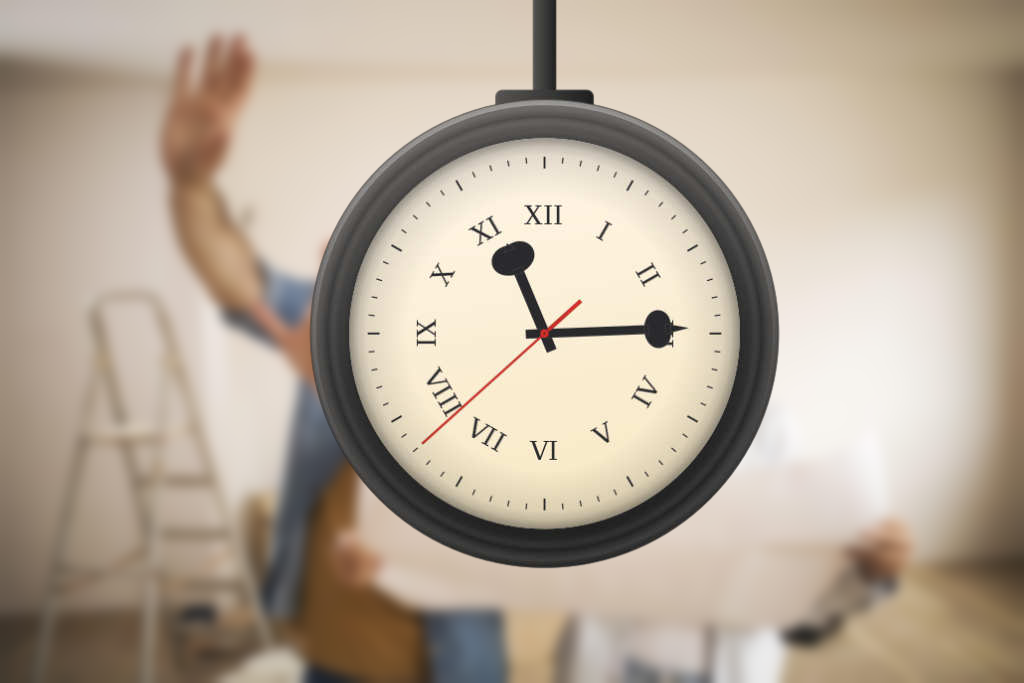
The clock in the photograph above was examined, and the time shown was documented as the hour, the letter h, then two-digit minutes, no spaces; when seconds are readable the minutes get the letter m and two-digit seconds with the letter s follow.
11h14m38s
